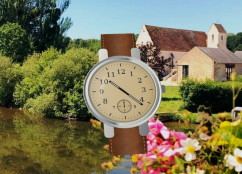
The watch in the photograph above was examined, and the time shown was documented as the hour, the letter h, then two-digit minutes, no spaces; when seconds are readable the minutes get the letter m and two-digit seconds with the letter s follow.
10h22
